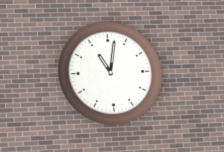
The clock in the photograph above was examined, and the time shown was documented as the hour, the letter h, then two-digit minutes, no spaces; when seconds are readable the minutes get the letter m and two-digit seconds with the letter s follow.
11h02
